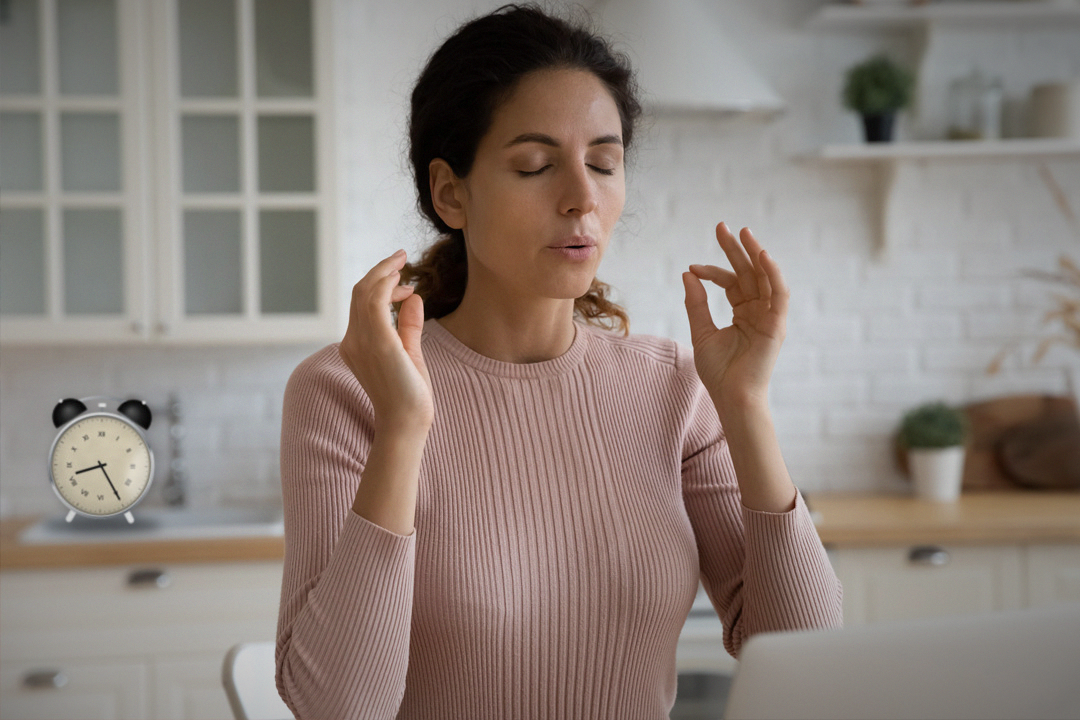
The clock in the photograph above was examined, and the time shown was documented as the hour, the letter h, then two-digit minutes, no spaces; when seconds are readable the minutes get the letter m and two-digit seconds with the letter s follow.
8h25
